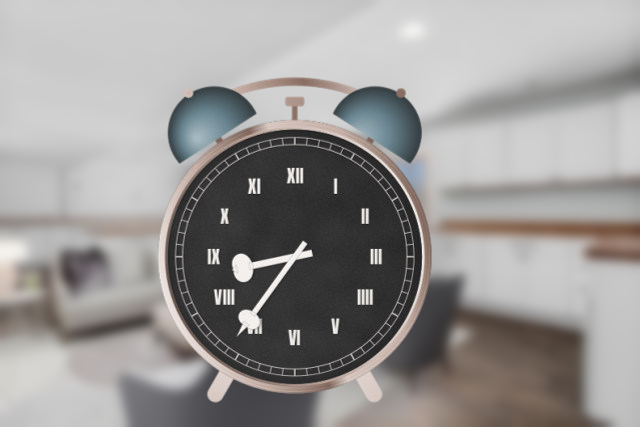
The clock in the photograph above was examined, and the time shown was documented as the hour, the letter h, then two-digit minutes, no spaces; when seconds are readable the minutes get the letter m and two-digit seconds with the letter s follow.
8h36
